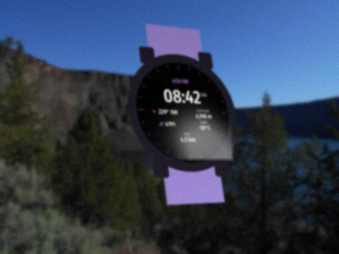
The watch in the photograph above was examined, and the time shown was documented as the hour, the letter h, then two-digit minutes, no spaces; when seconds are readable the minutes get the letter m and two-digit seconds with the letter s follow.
8h42
